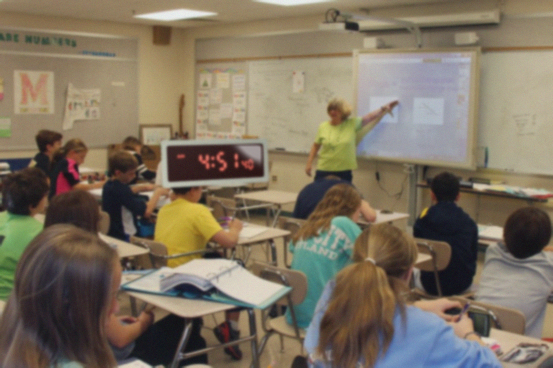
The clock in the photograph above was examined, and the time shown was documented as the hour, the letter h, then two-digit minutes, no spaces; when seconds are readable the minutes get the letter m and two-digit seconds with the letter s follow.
4h51
